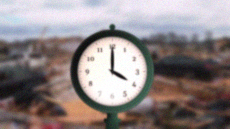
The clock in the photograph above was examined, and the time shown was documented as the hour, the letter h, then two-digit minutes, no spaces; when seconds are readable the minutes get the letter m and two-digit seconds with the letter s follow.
4h00
